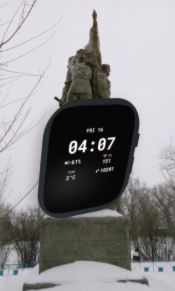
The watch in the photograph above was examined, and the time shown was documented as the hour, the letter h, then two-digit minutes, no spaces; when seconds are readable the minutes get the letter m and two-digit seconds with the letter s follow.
4h07
